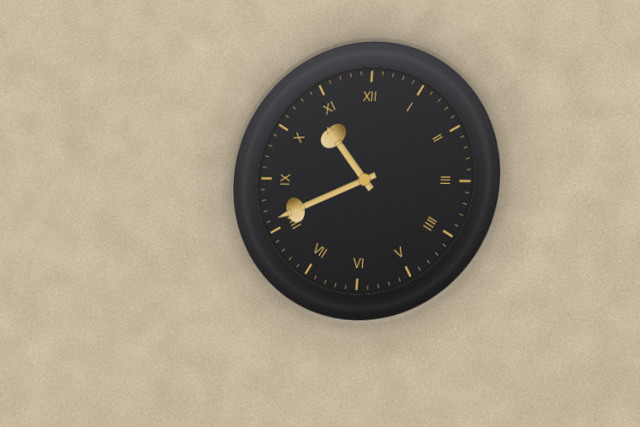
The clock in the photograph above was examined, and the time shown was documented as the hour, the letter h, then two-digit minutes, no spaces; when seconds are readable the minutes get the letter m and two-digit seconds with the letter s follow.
10h41
